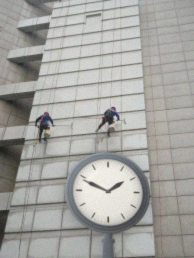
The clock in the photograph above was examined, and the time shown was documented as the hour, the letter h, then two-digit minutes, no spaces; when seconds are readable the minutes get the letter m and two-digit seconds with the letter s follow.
1h49
